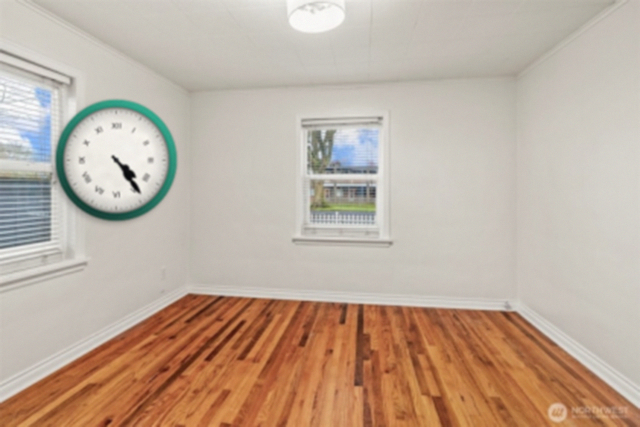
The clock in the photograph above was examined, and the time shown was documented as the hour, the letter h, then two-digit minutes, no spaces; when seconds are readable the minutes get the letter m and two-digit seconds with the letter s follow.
4h24
